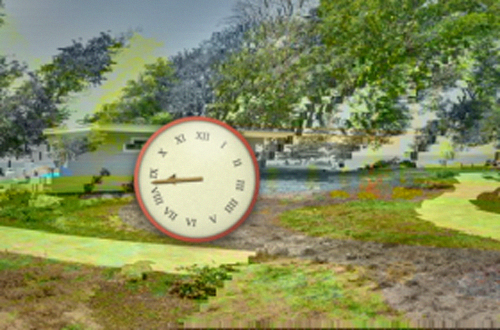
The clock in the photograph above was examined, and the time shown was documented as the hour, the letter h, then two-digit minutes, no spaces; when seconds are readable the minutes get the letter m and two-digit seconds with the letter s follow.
8h43
